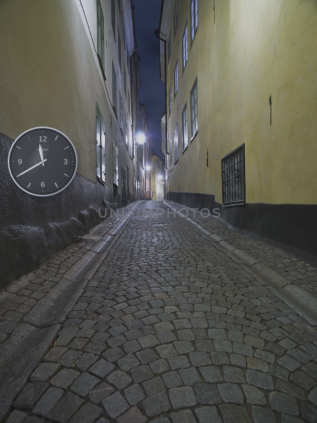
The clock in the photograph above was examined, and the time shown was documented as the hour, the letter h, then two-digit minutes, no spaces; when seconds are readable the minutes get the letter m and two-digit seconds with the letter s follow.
11h40
